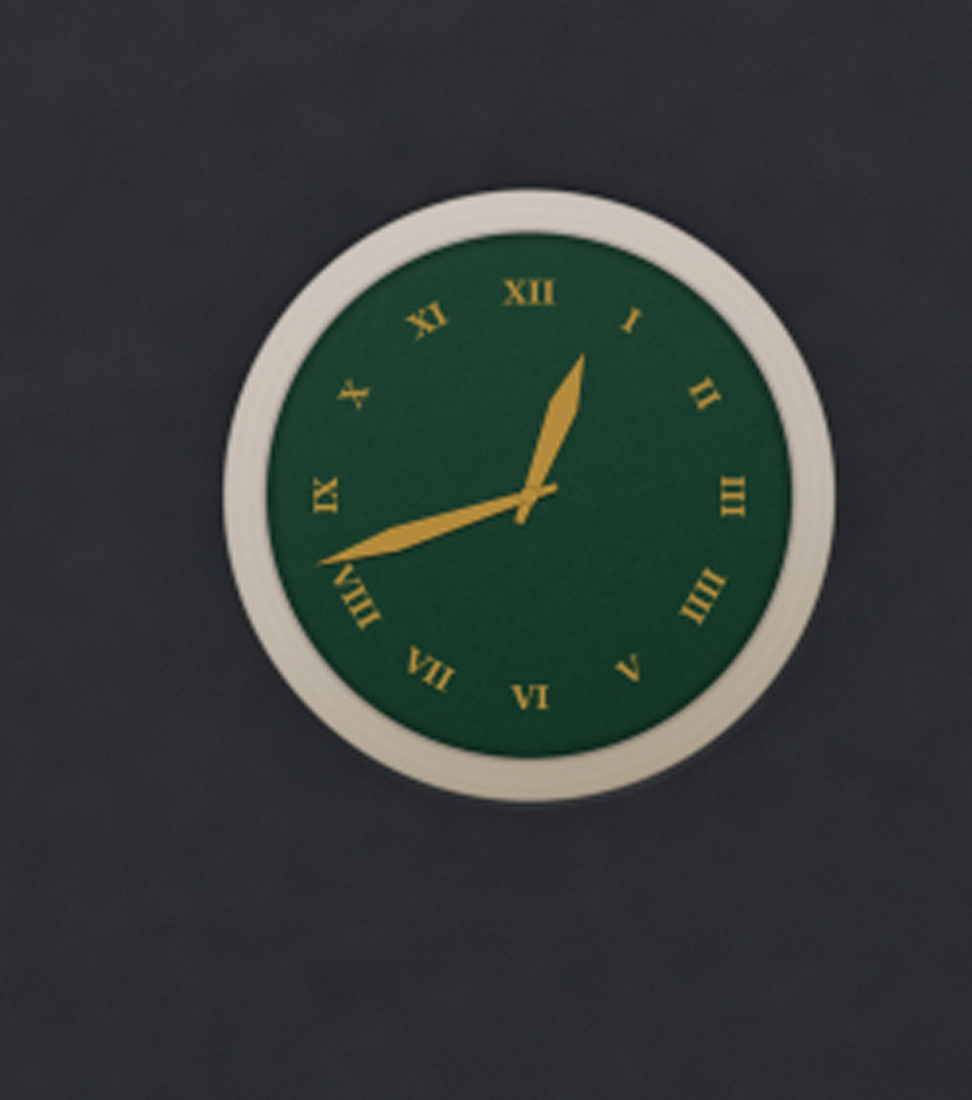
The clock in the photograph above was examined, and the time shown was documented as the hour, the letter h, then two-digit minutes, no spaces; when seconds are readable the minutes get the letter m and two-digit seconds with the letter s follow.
12h42
